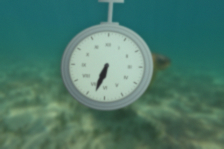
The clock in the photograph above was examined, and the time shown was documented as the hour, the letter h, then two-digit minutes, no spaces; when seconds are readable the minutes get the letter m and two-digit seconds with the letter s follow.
6h33
